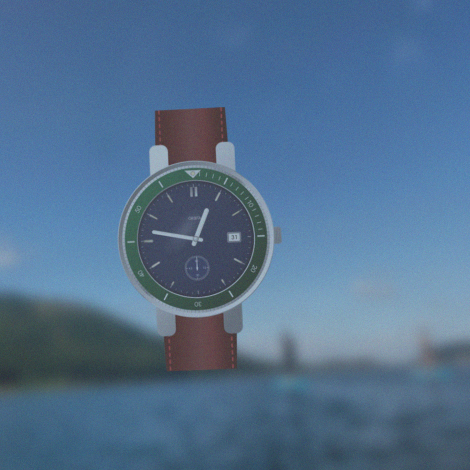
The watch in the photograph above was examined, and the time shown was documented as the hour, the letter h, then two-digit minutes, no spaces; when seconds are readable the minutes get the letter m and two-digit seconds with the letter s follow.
12h47
